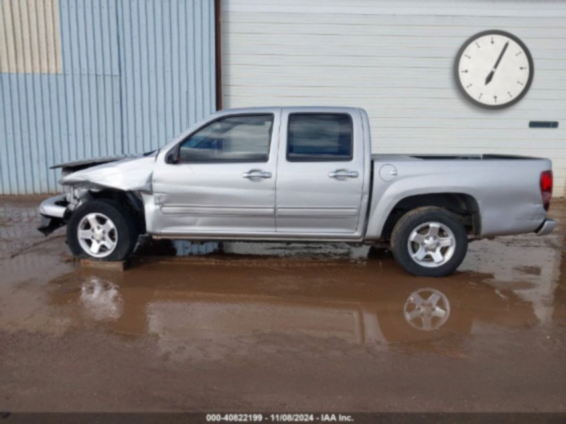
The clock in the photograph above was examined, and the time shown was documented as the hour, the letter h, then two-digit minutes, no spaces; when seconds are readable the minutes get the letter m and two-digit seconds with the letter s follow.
7h05
